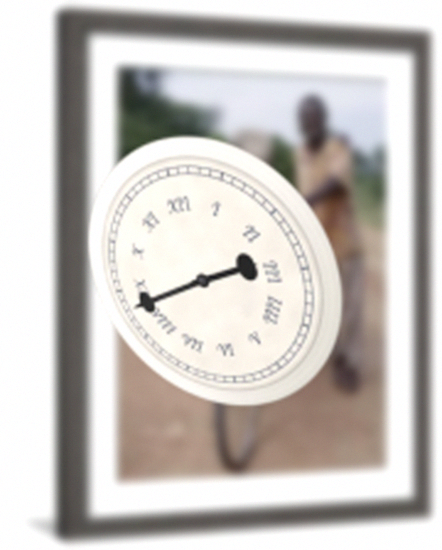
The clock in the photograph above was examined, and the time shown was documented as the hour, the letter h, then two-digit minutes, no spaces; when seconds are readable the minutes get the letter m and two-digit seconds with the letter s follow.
2h43
